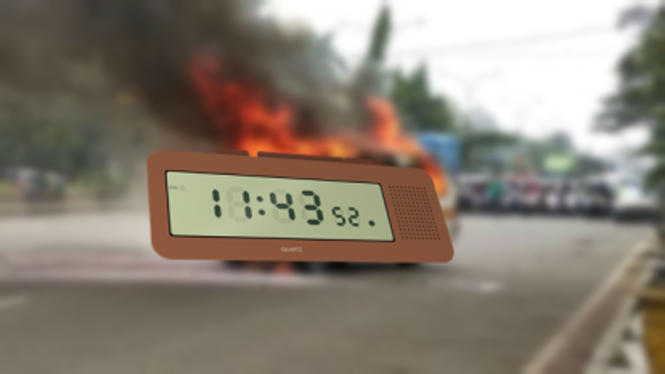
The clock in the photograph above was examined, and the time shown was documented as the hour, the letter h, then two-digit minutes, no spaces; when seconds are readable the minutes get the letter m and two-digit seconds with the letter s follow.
11h43m52s
